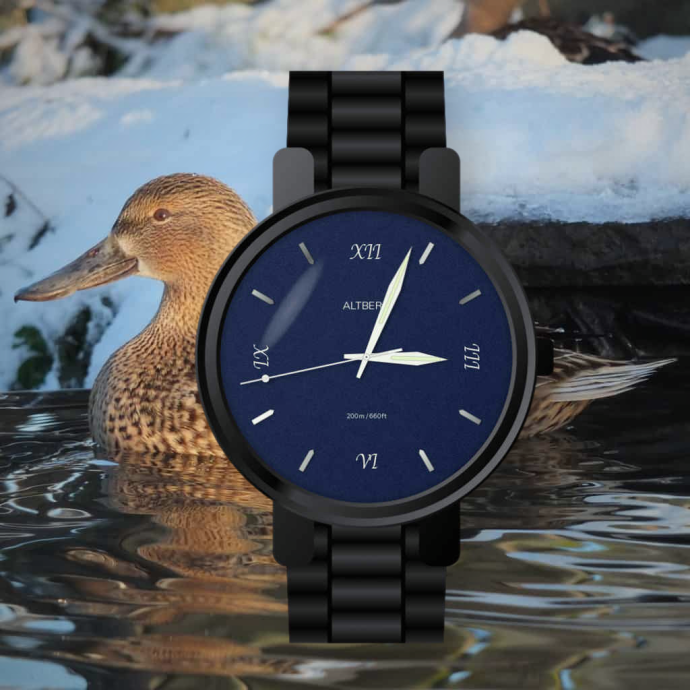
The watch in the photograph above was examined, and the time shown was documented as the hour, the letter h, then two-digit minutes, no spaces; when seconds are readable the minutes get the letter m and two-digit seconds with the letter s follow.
3h03m43s
